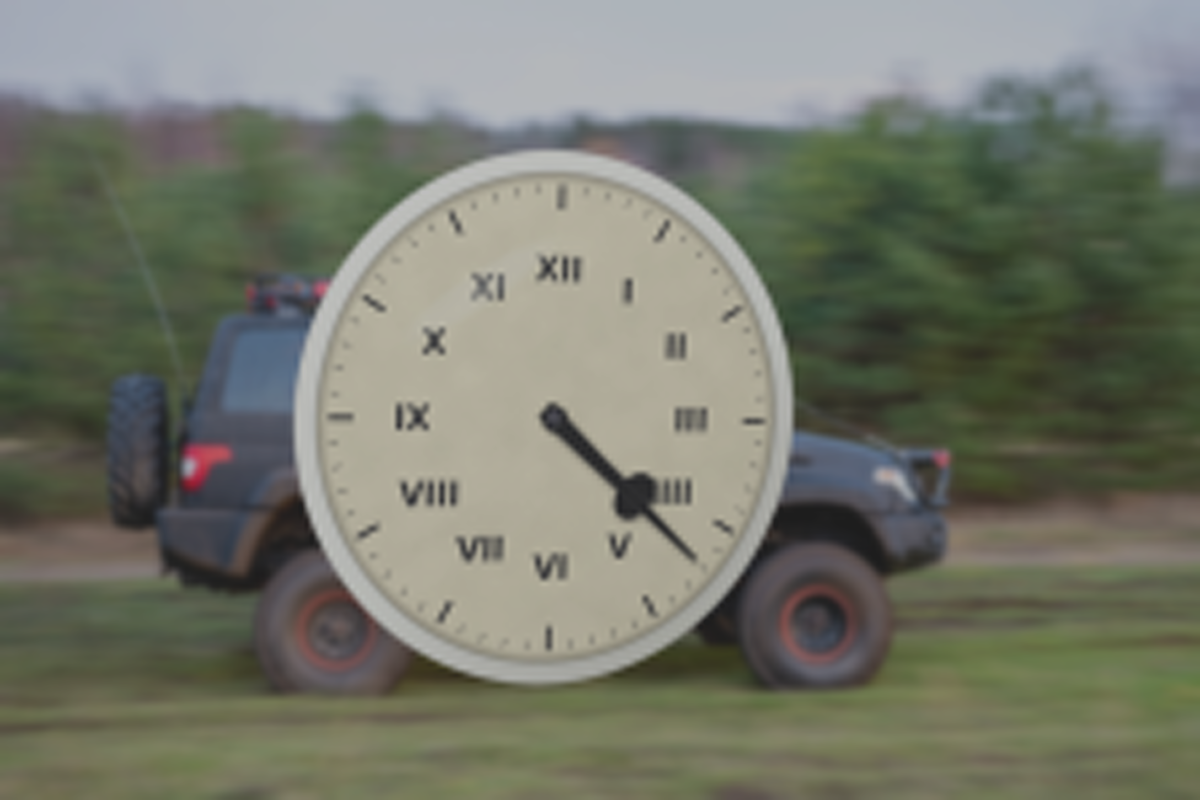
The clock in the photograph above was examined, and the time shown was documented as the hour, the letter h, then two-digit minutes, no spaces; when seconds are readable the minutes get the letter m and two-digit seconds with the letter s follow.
4h22
